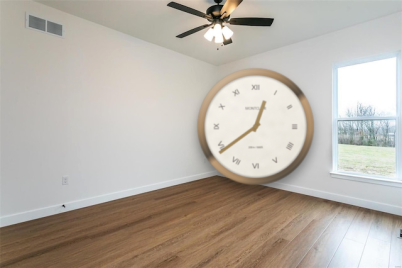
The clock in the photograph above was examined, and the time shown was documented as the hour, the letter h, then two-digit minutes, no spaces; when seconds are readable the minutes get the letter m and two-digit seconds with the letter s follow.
12h39
